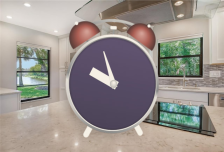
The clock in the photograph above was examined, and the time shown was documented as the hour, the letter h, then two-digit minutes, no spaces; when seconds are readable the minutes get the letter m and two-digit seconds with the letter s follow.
9h57
